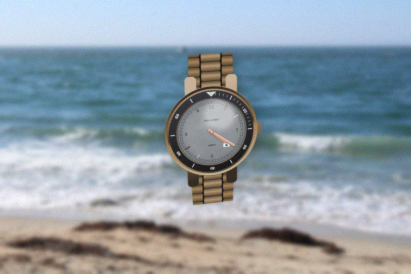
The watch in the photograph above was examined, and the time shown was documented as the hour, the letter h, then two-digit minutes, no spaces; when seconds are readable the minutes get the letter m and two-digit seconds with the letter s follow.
4h21
